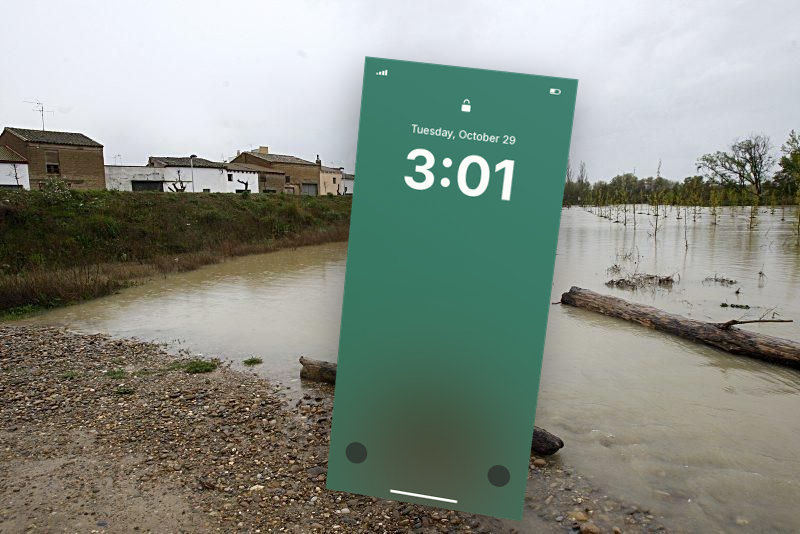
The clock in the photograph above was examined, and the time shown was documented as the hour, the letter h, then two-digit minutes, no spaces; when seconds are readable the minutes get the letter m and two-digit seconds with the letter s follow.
3h01
